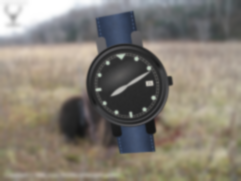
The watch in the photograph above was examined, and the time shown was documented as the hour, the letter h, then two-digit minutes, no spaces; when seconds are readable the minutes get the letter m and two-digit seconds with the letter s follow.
8h11
